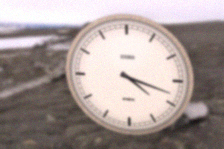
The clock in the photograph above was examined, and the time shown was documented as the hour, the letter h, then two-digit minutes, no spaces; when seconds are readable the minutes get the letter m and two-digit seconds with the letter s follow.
4h18
